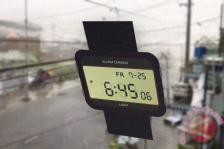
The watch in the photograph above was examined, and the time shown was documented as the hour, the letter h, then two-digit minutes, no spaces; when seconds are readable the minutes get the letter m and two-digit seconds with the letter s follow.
6h45m06s
